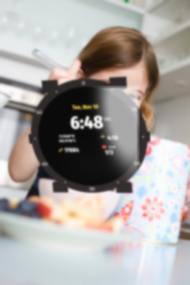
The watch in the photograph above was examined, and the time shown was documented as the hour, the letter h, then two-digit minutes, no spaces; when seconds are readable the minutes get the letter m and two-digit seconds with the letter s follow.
6h48
